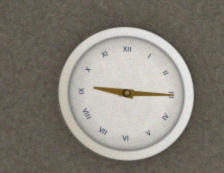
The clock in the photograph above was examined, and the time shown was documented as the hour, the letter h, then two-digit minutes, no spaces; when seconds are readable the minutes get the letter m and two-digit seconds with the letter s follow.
9h15
